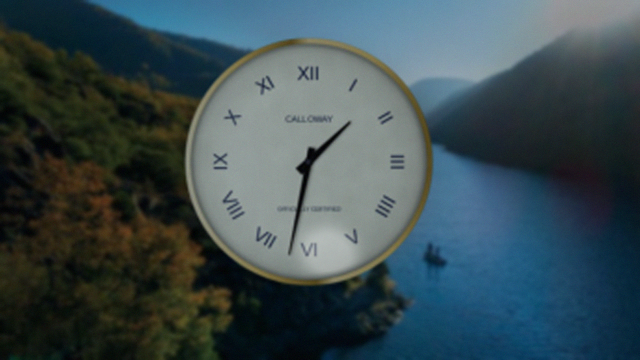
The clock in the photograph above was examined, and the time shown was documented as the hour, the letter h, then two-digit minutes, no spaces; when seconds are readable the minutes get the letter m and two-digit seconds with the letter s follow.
1h32
